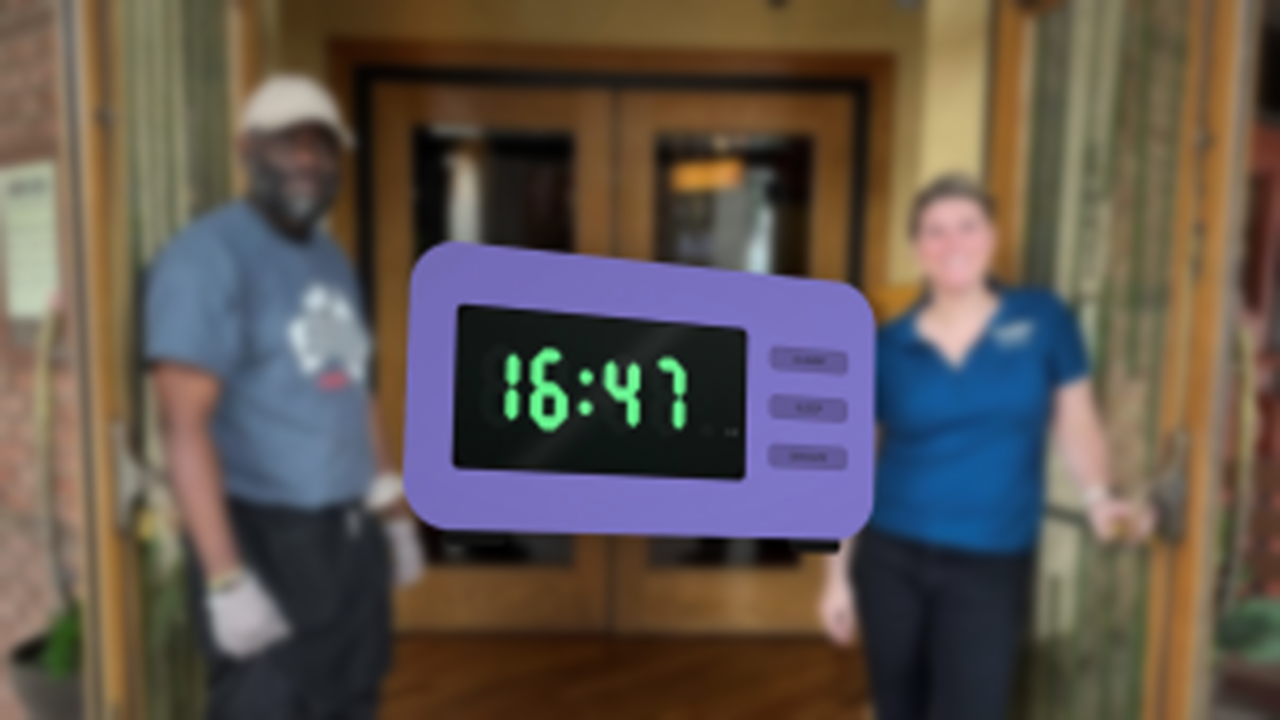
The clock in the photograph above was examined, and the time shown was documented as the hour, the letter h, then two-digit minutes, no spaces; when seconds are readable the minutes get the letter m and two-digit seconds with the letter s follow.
16h47
